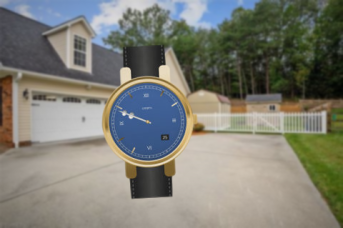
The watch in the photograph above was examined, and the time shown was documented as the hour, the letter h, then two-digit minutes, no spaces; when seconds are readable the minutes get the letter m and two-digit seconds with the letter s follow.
9h49
